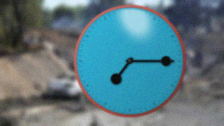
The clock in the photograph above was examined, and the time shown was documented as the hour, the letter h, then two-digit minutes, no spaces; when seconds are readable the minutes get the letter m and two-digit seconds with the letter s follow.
7h15
